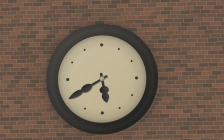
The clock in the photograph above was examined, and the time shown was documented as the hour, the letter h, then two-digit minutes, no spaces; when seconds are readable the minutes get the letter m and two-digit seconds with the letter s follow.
5h40
